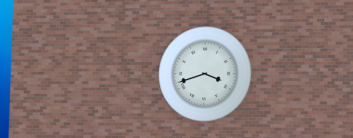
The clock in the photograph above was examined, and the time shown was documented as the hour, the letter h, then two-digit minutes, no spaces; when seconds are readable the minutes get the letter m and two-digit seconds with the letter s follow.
3h42
